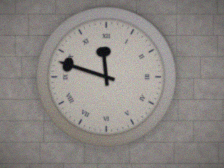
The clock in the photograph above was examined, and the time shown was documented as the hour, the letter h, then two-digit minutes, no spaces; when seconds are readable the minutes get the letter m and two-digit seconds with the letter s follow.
11h48
